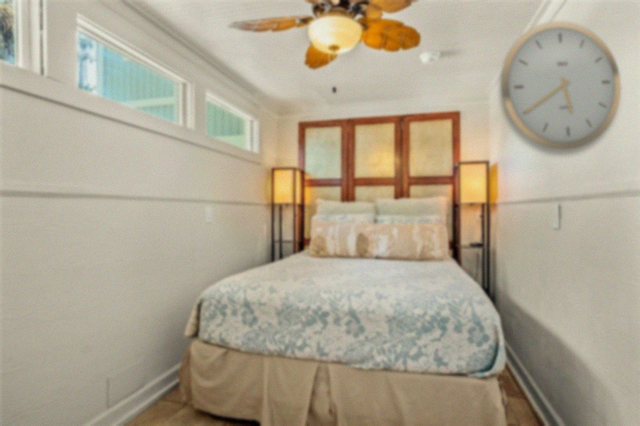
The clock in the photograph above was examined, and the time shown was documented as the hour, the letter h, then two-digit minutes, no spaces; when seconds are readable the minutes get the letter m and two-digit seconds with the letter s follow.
5h40
